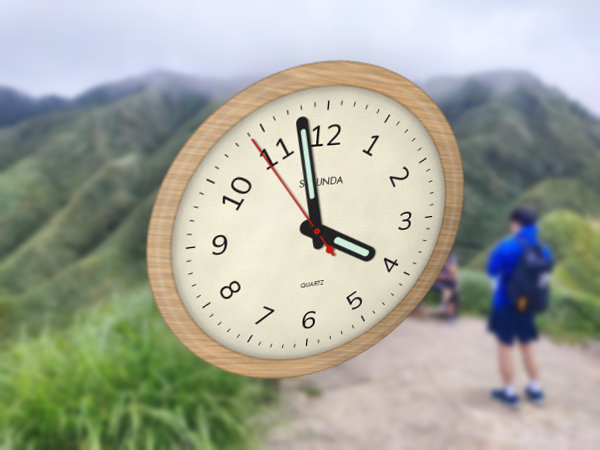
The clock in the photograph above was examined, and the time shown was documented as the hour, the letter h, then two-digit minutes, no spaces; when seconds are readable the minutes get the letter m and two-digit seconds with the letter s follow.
3h57m54s
